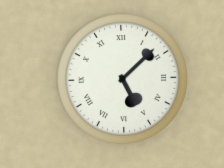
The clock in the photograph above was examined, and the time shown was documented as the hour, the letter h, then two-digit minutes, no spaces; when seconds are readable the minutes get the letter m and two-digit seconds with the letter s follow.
5h08
